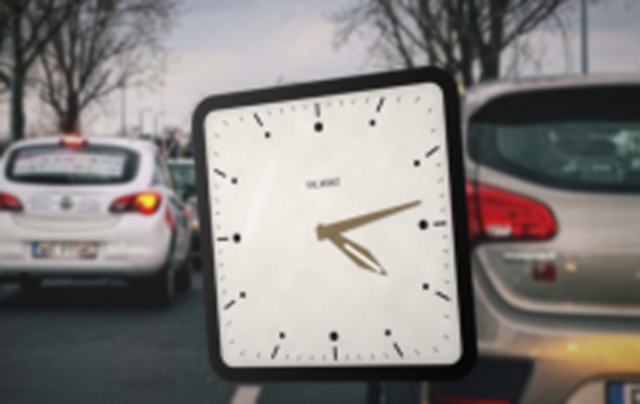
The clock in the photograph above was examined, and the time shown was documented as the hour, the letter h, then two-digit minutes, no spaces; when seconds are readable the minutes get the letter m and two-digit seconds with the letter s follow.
4h13
